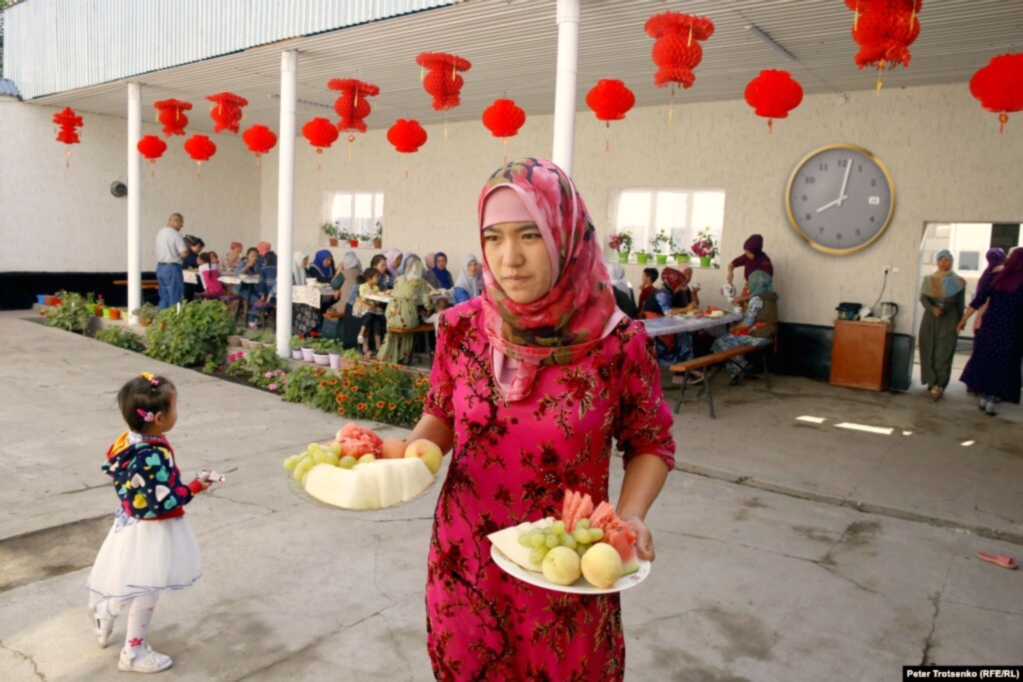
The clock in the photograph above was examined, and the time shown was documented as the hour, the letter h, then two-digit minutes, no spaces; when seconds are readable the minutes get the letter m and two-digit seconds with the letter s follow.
8h02
